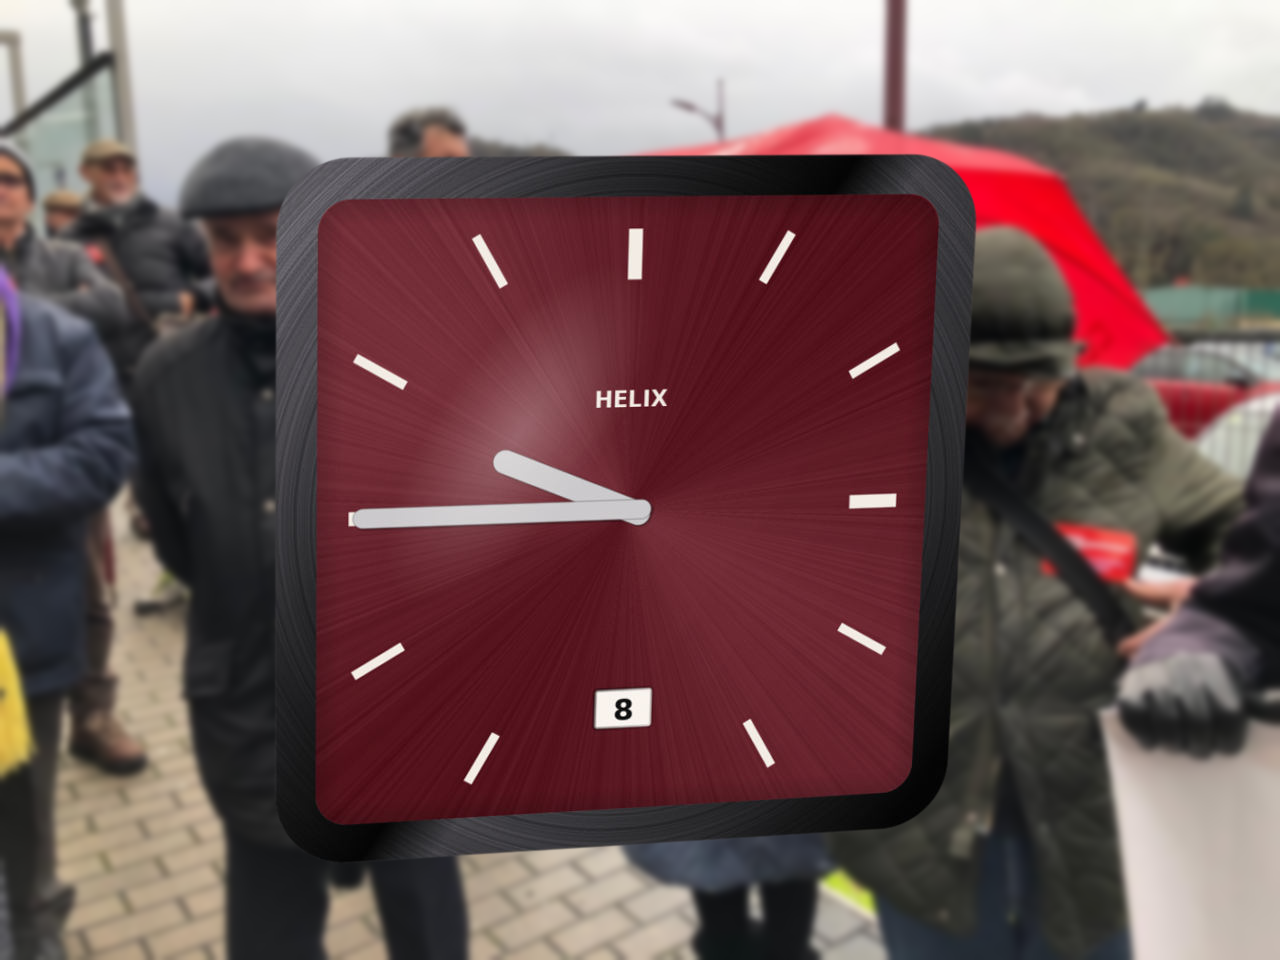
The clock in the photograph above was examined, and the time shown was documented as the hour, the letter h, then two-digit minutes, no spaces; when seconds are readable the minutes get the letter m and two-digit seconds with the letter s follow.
9h45
